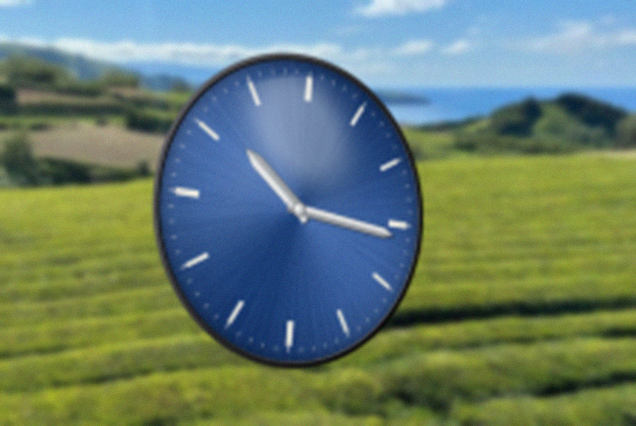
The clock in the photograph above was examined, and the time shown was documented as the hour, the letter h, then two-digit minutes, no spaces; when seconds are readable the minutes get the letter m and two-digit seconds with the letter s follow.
10h16
